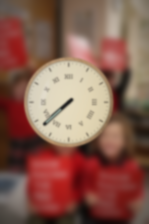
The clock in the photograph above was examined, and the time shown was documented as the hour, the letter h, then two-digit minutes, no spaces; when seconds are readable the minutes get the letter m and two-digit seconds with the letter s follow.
7h38
